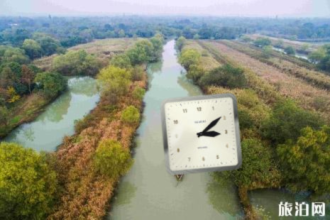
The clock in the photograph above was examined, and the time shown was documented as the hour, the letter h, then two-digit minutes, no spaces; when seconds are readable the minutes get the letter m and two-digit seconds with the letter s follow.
3h09
